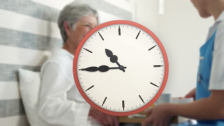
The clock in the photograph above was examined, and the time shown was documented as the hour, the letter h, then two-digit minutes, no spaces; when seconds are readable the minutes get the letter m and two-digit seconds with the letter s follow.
10h45
